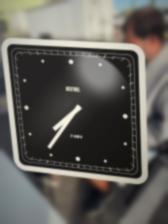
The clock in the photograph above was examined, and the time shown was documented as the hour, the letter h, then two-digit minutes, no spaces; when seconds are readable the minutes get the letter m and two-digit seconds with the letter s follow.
7h36
